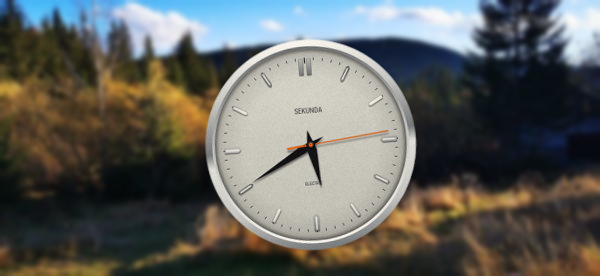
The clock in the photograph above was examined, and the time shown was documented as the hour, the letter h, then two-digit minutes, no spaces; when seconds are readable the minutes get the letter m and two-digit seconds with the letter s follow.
5h40m14s
